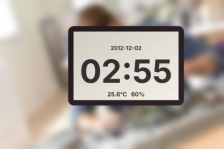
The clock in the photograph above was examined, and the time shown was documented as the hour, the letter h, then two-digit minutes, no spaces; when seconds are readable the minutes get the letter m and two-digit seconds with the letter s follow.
2h55
